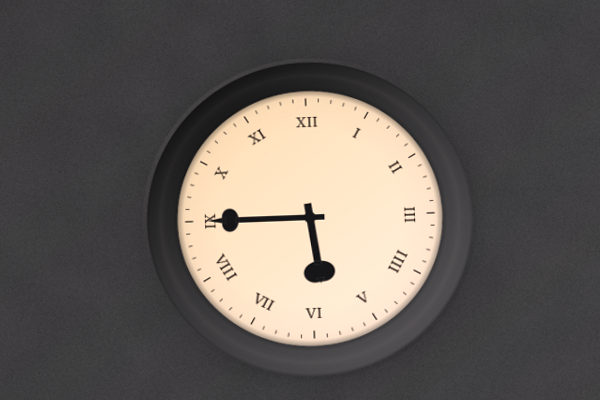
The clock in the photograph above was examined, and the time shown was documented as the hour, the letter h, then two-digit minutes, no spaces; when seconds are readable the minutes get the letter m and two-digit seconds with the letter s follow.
5h45
